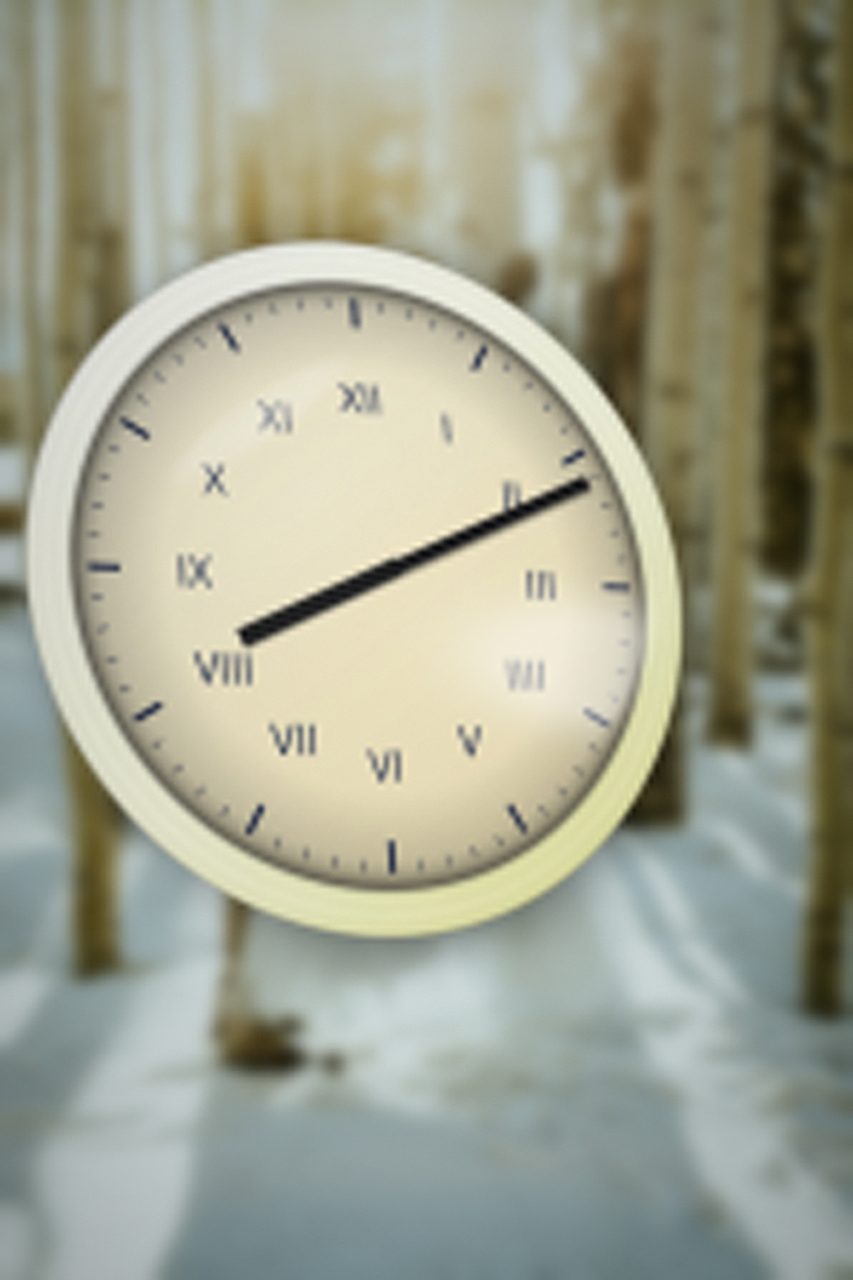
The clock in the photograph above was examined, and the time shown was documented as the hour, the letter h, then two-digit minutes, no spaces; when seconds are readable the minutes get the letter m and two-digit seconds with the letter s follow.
8h11
